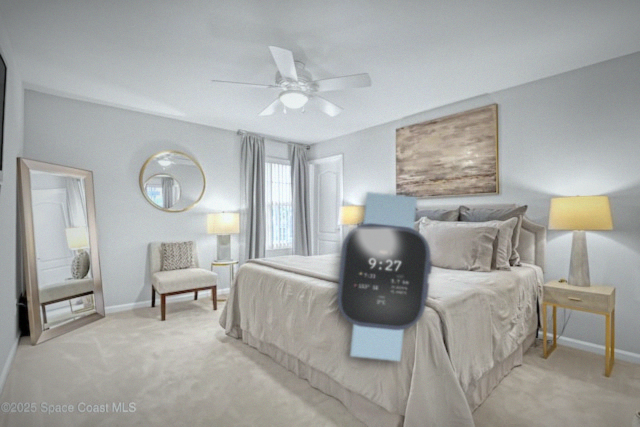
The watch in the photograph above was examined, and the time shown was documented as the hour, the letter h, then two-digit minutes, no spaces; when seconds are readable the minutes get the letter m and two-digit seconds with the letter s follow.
9h27
